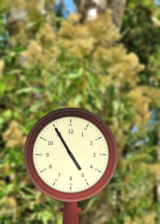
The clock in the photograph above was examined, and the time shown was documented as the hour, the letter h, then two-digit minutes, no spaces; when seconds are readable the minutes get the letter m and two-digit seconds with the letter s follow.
4h55
